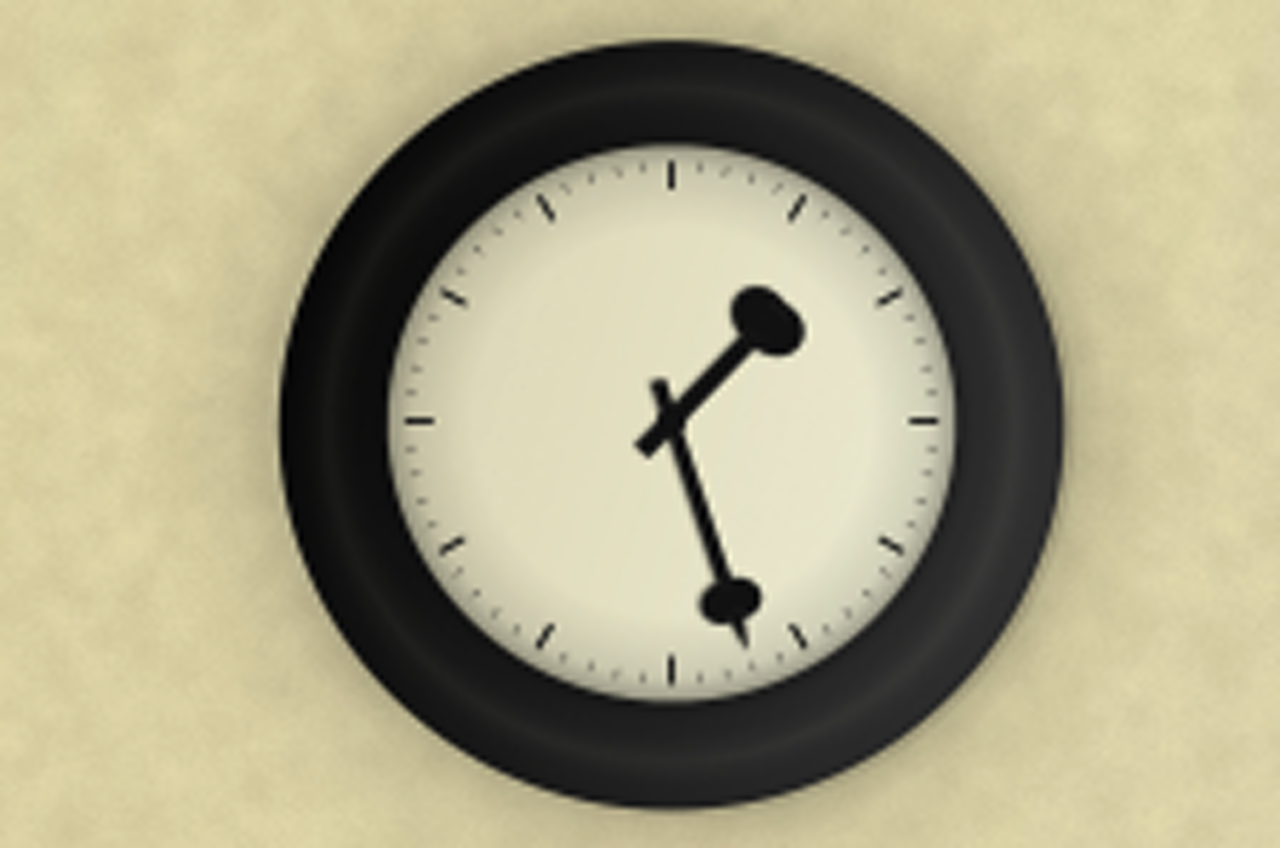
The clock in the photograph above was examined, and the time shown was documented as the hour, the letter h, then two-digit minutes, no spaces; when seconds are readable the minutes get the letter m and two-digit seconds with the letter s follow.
1h27
